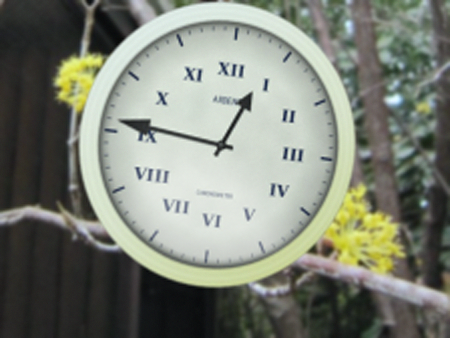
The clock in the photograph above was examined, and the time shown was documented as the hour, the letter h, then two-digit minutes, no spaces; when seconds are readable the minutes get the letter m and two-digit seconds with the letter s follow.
12h46
